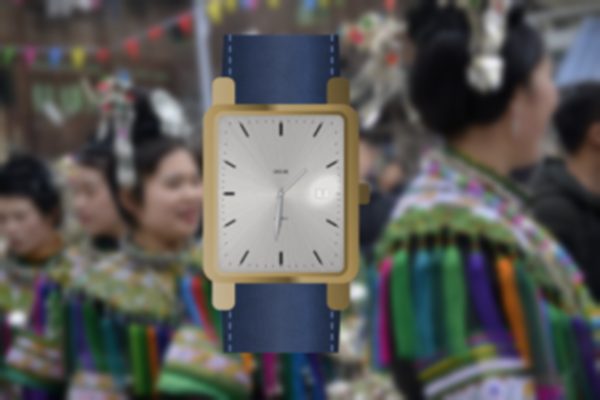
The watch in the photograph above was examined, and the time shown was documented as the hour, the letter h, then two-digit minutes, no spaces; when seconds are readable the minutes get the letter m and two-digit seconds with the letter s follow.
1h31
